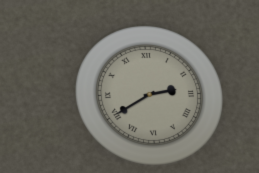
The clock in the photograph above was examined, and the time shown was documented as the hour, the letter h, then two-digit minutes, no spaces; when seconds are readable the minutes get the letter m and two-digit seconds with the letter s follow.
2h40
